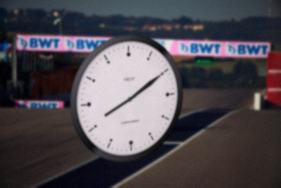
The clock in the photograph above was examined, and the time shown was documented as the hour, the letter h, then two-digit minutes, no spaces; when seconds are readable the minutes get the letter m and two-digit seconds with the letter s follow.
8h10
